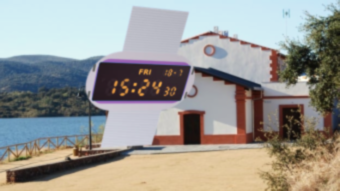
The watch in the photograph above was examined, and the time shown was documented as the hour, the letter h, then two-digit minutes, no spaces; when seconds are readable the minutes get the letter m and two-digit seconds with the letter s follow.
15h24m30s
